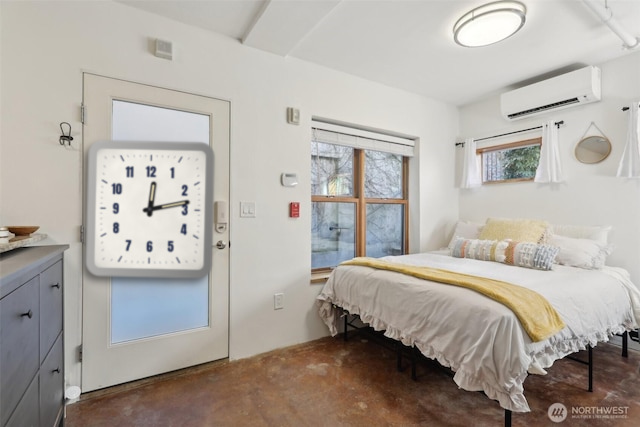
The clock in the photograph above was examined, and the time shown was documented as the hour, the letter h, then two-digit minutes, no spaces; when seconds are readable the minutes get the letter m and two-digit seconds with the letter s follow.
12h13
